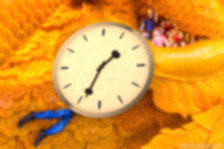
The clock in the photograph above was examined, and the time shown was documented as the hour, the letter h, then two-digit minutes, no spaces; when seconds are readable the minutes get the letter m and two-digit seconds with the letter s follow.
1h34
